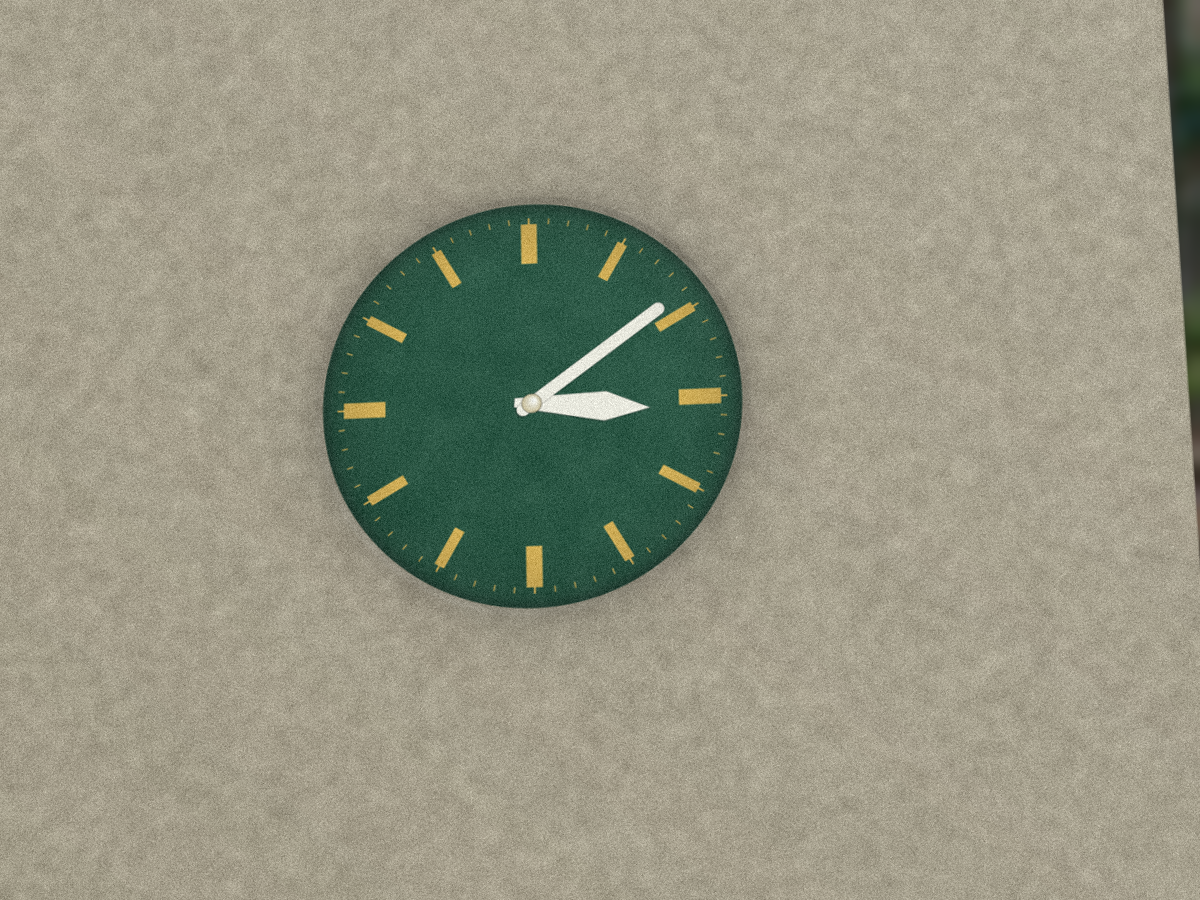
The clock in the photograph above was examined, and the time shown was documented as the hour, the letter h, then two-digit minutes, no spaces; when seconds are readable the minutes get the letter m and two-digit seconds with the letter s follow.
3h09
